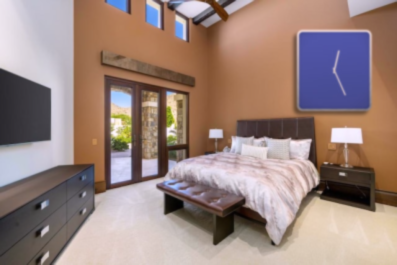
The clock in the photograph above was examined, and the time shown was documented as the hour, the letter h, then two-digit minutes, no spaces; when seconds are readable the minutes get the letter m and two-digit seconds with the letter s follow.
12h26
